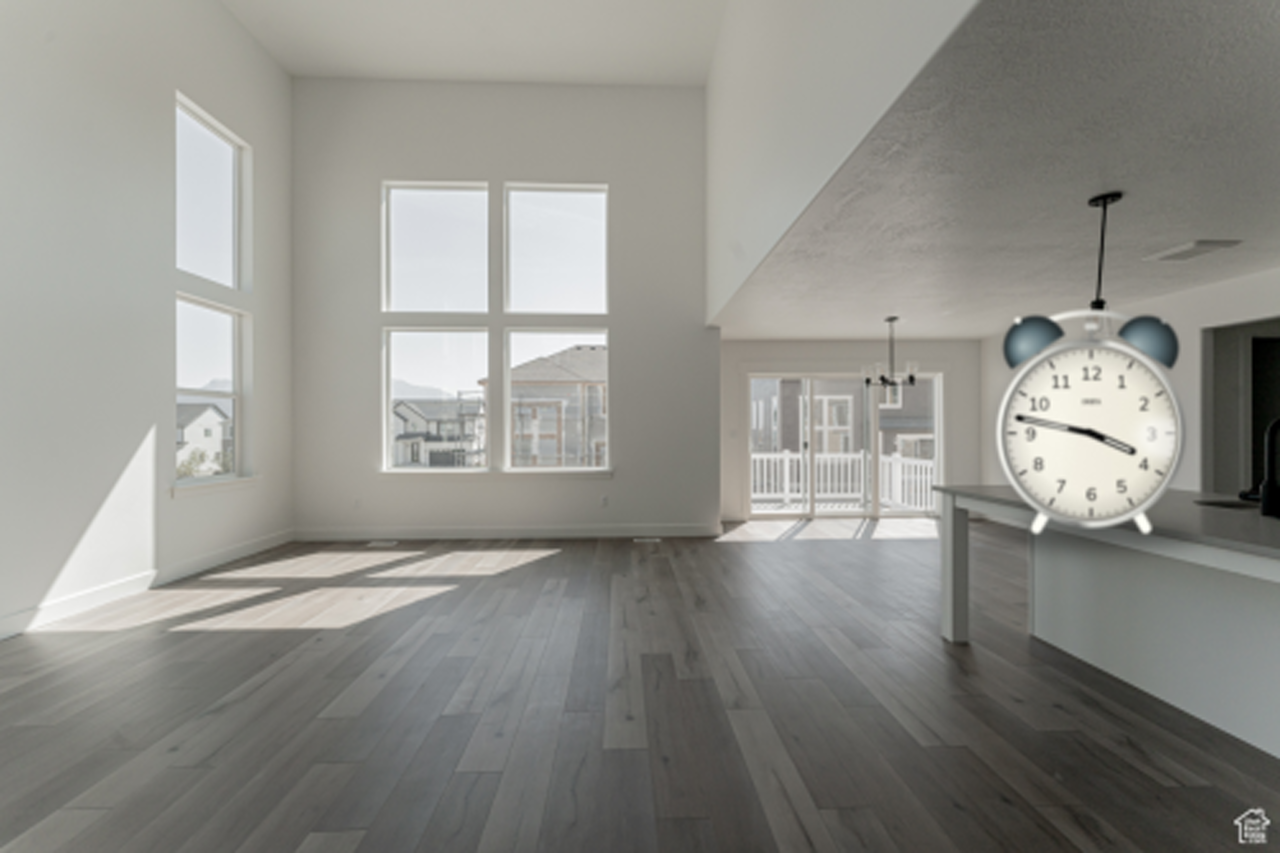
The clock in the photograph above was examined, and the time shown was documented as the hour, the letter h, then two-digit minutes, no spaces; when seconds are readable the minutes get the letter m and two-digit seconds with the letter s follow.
3h47
